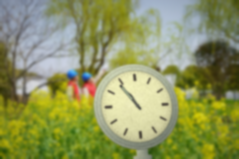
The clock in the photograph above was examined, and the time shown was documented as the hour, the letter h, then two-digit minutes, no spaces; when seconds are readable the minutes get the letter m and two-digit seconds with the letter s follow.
10h54
